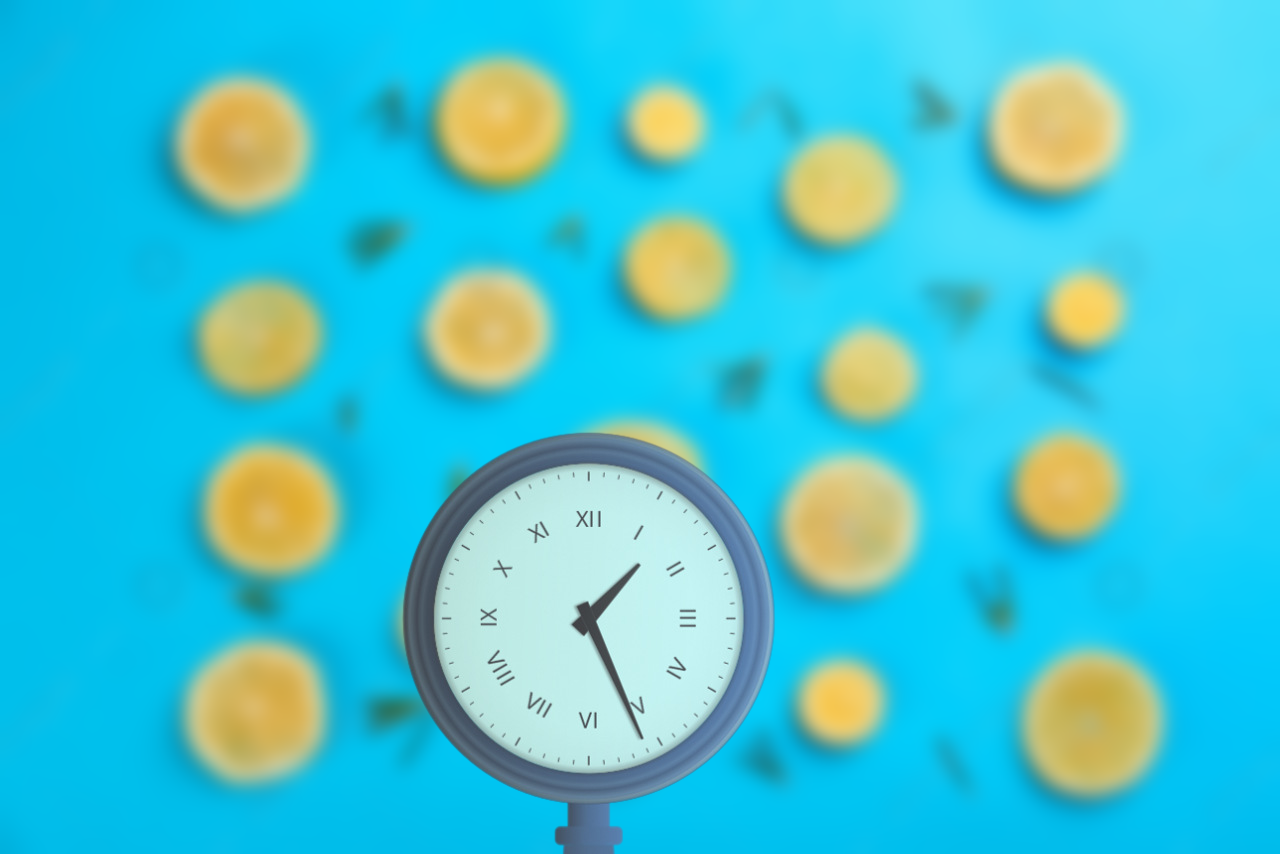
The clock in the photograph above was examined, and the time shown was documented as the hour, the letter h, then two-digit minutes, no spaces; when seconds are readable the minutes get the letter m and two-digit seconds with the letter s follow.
1h26
